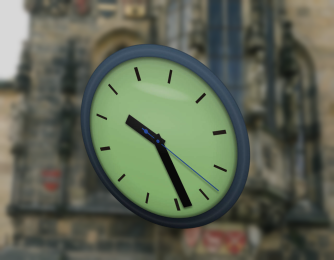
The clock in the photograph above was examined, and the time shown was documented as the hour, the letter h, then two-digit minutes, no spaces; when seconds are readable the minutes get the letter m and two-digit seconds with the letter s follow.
10h28m23s
